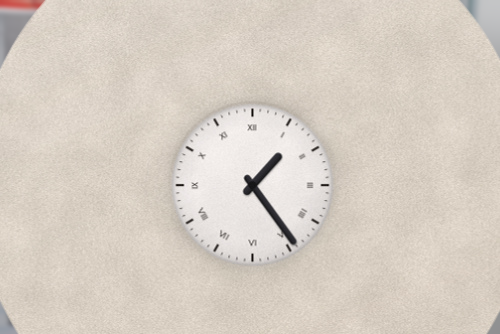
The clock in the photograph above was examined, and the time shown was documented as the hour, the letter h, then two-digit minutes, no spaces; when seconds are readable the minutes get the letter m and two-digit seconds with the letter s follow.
1h24
